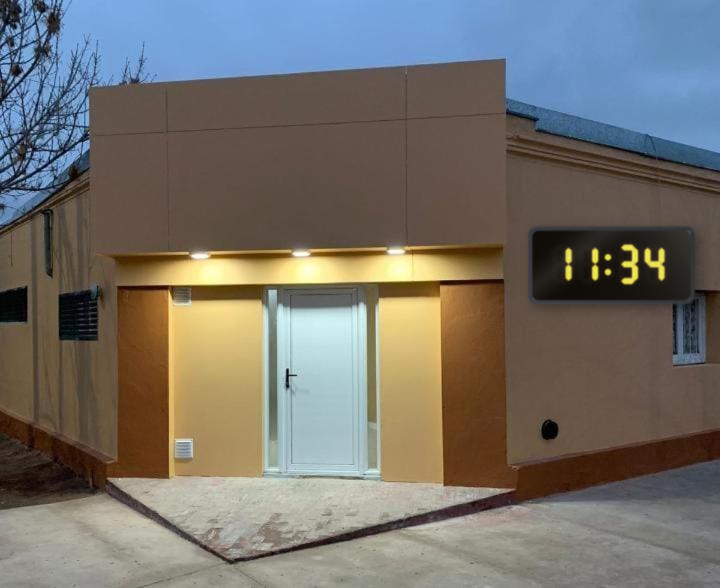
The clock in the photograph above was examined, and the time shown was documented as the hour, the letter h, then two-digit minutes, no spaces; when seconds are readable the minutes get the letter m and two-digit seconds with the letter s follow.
11h34
